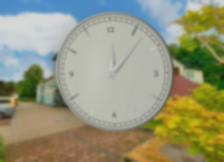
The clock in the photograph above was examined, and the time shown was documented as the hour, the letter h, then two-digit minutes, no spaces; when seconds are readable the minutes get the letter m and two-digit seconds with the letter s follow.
12h07
